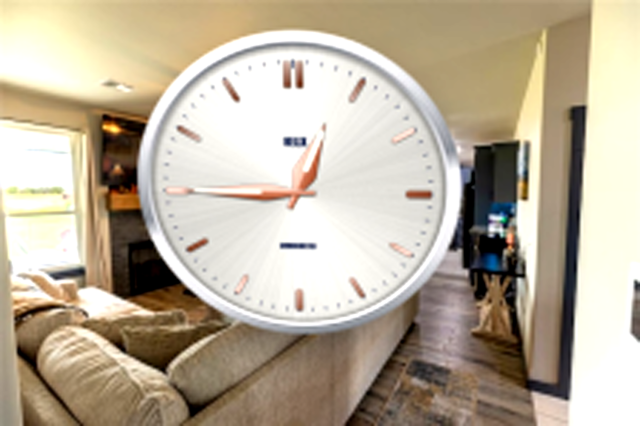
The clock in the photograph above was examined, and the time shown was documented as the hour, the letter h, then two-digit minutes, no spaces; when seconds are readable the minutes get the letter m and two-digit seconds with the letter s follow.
12h45
